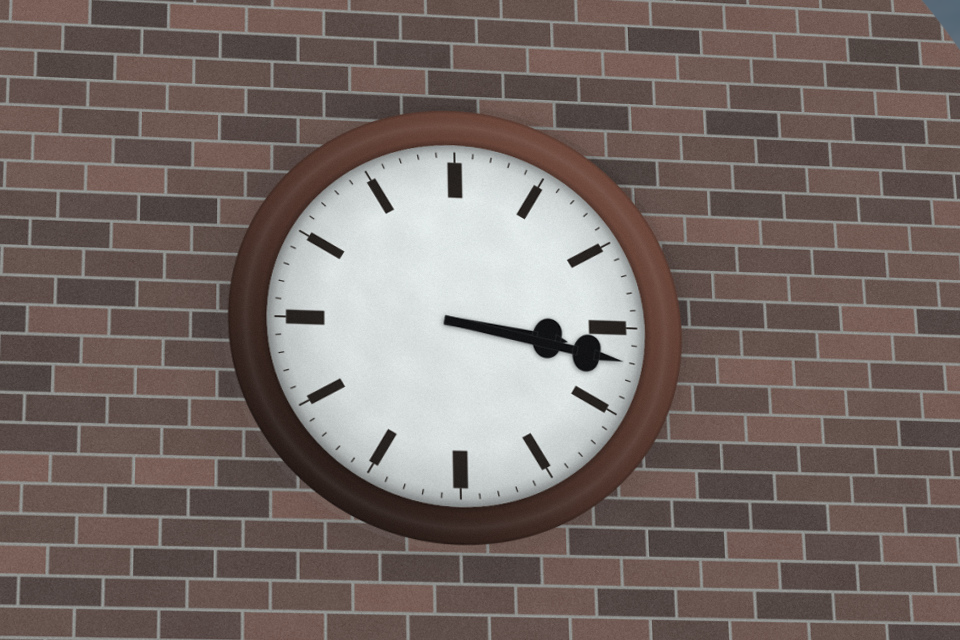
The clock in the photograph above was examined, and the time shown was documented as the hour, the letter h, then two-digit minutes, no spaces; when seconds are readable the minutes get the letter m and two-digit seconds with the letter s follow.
3h17
